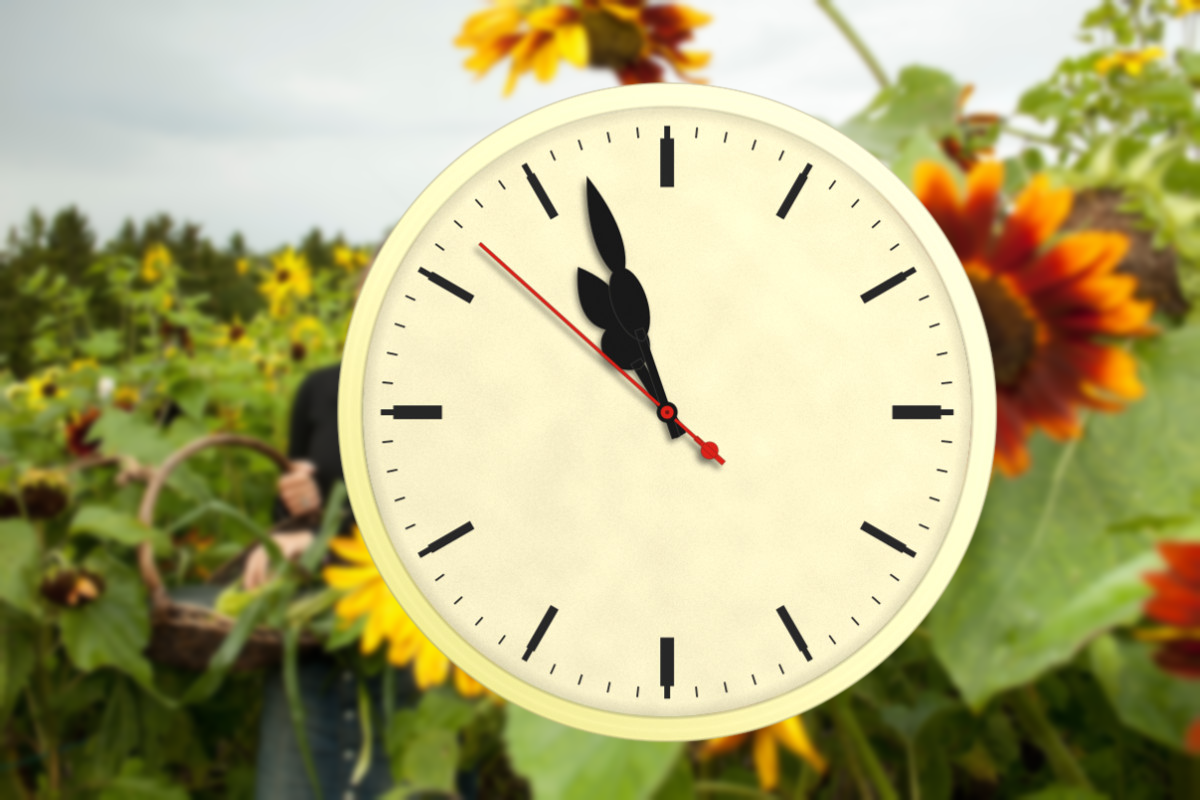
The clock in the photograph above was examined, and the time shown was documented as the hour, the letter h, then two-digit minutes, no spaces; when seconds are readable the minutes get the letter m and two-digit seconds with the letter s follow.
10h56m52s
